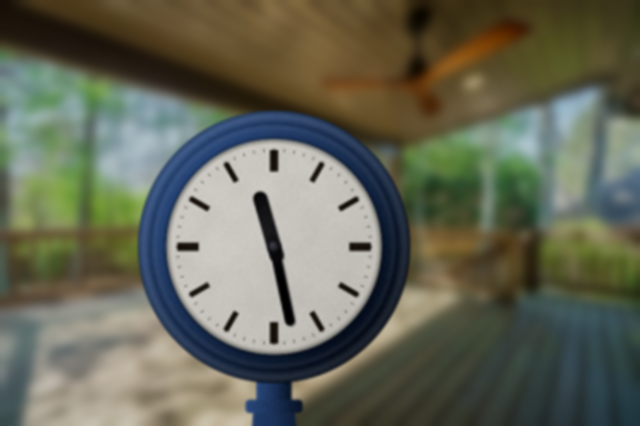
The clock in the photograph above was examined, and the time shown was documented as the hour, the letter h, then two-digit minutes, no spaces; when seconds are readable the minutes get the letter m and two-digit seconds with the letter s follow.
11h28
